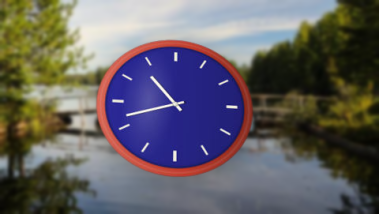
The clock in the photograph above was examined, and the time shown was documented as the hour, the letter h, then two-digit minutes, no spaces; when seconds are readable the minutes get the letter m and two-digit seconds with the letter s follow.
10h42
